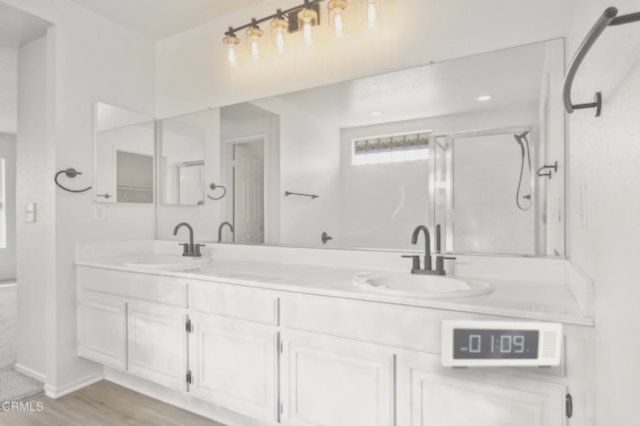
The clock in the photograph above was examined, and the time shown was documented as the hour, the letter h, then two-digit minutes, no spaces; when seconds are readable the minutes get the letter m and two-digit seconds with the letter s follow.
1h09
